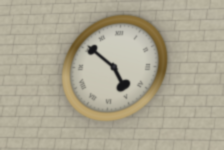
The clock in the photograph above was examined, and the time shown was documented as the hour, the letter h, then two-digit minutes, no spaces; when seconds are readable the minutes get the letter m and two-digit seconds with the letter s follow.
4h51
